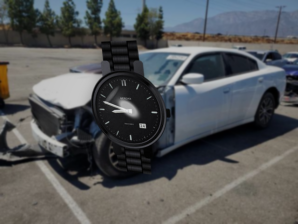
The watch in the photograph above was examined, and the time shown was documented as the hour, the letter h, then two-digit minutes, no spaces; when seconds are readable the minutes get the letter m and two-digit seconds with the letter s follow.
8h48
